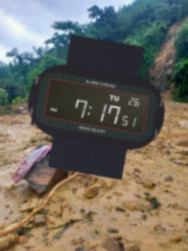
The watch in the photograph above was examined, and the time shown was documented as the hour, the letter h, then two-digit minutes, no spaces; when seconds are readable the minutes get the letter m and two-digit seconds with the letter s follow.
7h17
